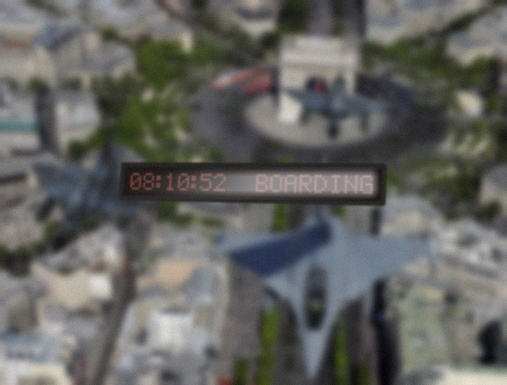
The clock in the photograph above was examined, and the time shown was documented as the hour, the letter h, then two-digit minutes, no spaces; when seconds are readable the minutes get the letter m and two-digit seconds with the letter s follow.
8h10m52s
